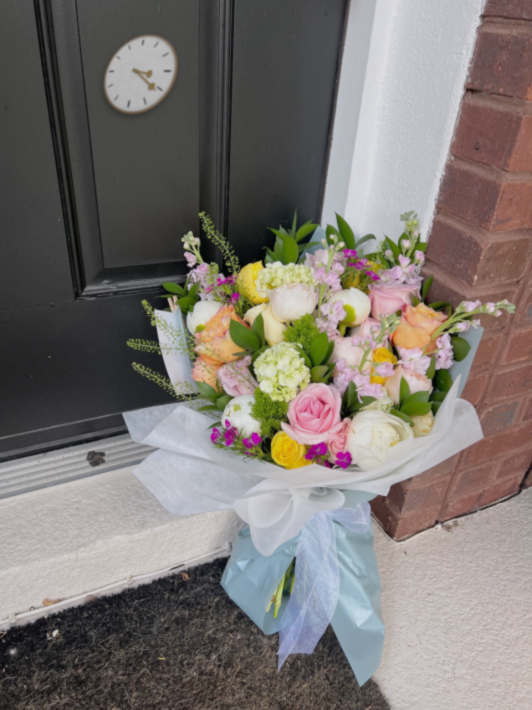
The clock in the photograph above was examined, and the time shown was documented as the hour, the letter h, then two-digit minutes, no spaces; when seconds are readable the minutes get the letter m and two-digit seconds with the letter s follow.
3h21
